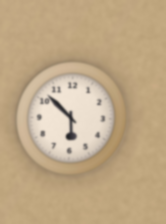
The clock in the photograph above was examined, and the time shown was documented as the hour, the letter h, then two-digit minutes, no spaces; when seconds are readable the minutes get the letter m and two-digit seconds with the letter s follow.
5h52
